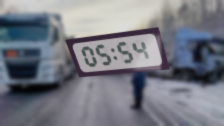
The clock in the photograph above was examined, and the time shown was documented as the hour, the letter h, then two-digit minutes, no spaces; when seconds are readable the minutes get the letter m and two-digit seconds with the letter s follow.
5h54
